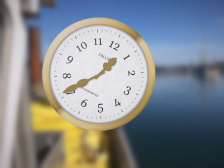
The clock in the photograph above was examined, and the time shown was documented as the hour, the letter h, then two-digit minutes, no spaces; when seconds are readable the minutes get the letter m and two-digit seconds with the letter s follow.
12h36
